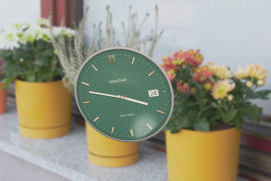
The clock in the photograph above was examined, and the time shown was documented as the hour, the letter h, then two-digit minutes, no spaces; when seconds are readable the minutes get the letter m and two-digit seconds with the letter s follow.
3h48
